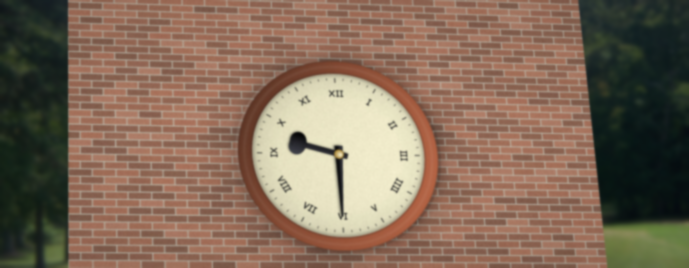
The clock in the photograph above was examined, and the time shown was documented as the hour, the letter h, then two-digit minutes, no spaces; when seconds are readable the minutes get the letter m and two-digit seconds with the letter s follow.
9h30
